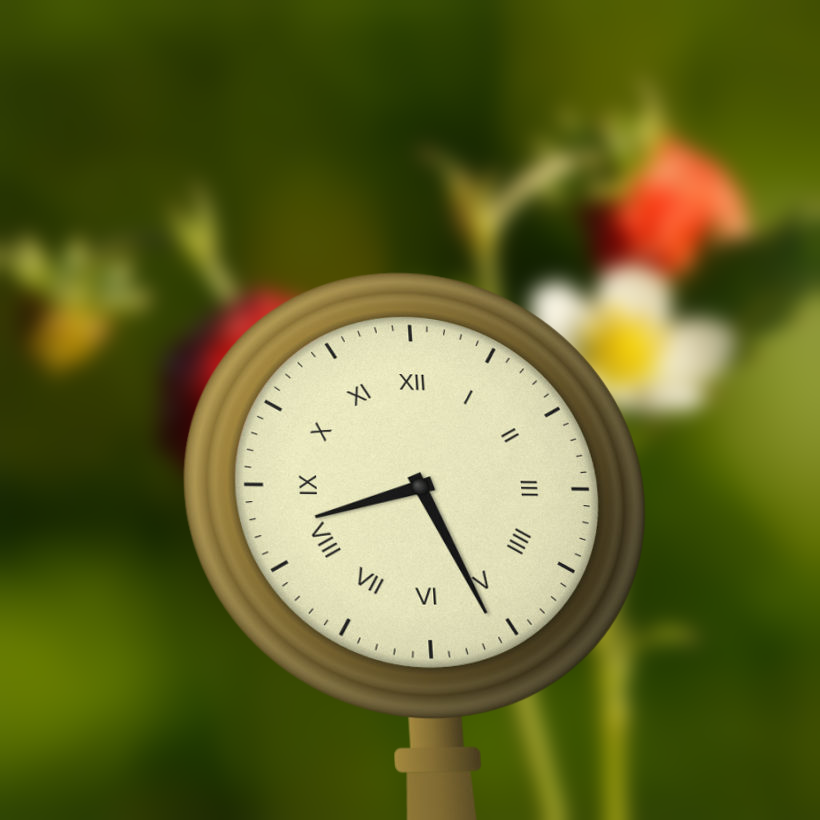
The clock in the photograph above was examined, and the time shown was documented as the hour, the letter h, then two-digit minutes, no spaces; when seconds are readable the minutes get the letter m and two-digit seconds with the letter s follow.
8h26
